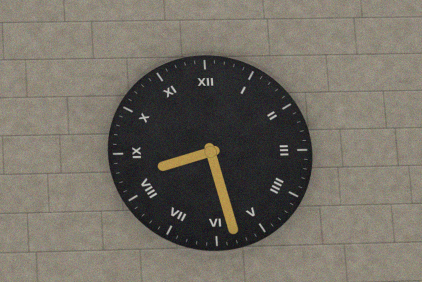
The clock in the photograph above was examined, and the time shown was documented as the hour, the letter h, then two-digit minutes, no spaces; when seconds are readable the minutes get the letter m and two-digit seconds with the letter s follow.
8h28
